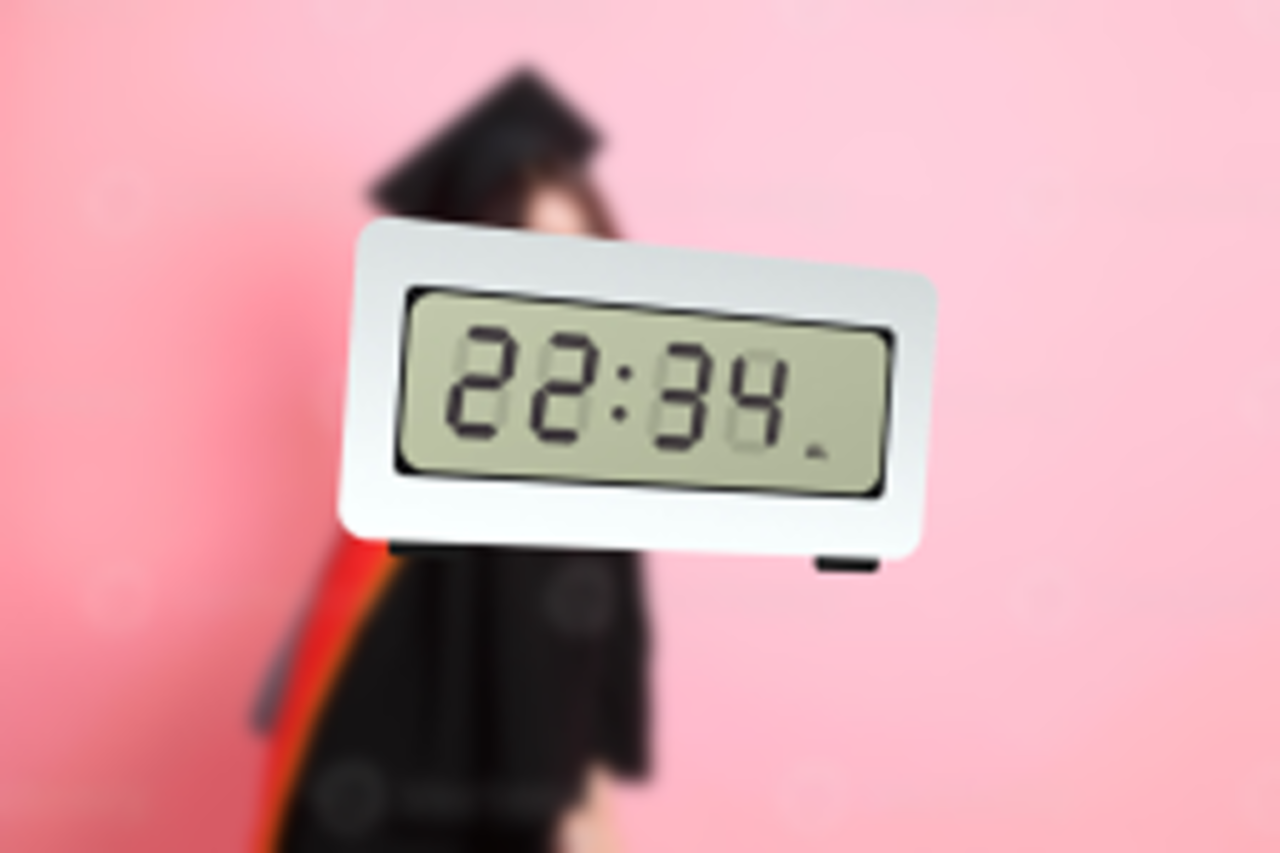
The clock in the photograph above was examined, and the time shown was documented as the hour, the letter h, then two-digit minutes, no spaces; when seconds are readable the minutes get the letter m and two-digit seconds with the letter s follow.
22h34
